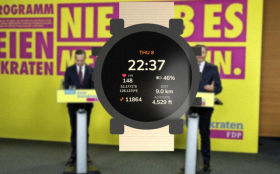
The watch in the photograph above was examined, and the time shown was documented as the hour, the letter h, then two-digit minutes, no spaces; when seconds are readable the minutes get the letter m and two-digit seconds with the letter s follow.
22h37
